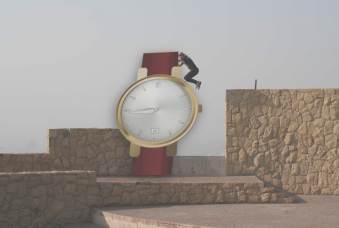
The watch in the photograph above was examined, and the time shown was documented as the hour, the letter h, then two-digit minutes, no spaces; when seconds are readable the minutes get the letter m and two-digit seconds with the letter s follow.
8h44
